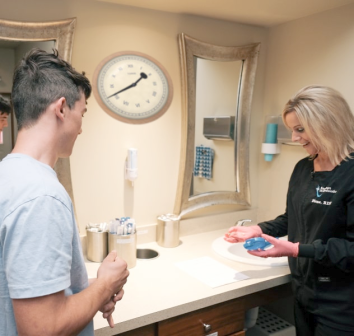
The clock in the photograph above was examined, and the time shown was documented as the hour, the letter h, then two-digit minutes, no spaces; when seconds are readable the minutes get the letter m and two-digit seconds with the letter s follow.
1h41
